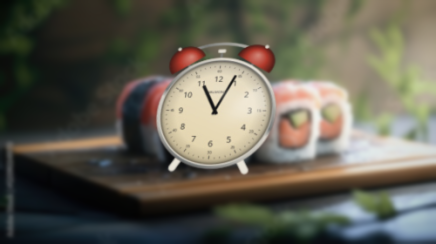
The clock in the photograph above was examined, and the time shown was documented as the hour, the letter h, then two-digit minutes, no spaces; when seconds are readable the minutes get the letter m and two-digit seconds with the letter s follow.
11h04
